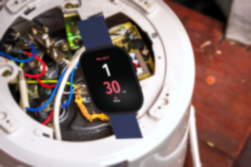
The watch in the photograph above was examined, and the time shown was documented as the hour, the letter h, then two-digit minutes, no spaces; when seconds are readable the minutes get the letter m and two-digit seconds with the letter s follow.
1h30
